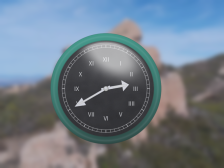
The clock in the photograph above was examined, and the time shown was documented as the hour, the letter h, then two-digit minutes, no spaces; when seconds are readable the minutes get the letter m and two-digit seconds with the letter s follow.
2h40
